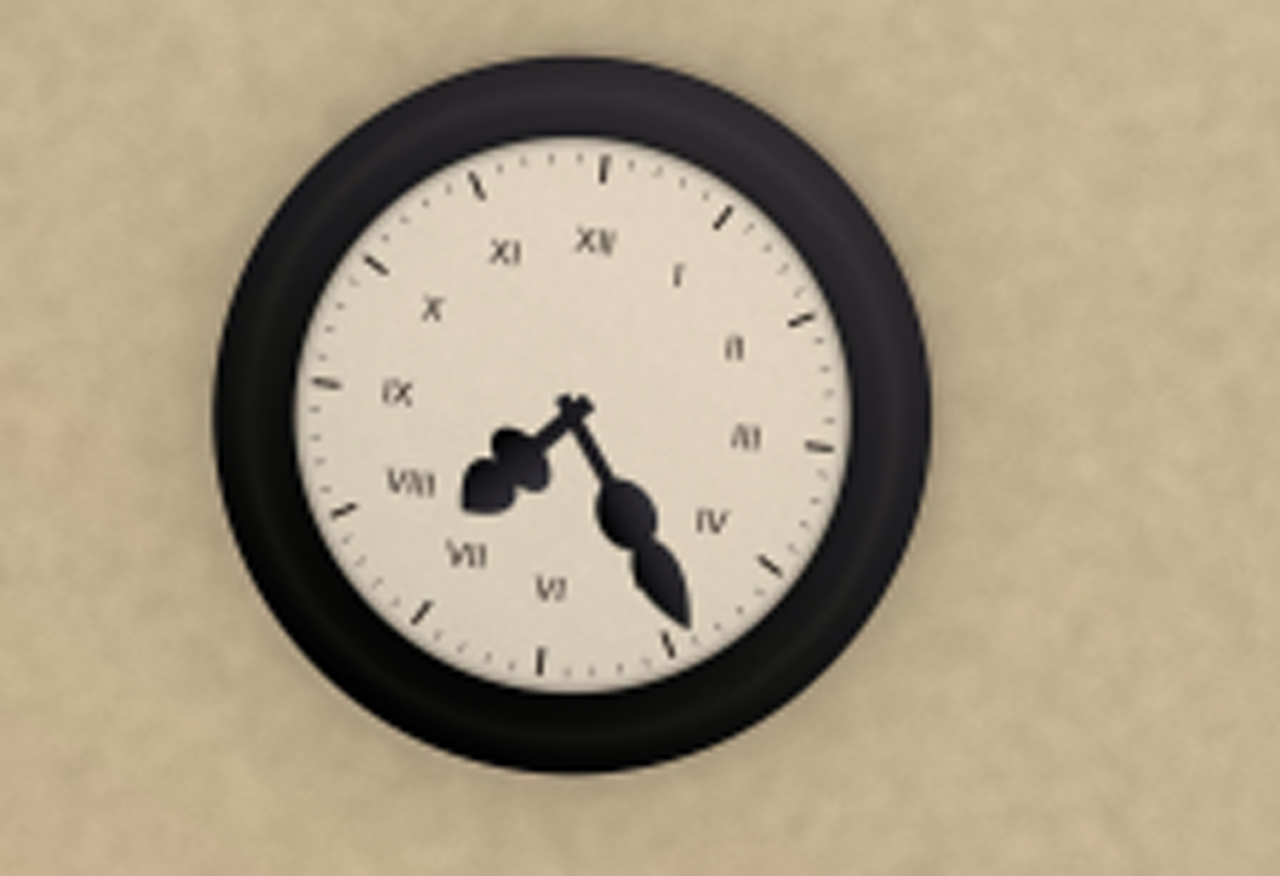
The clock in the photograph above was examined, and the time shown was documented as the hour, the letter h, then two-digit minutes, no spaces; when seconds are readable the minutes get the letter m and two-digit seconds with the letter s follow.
7h24
